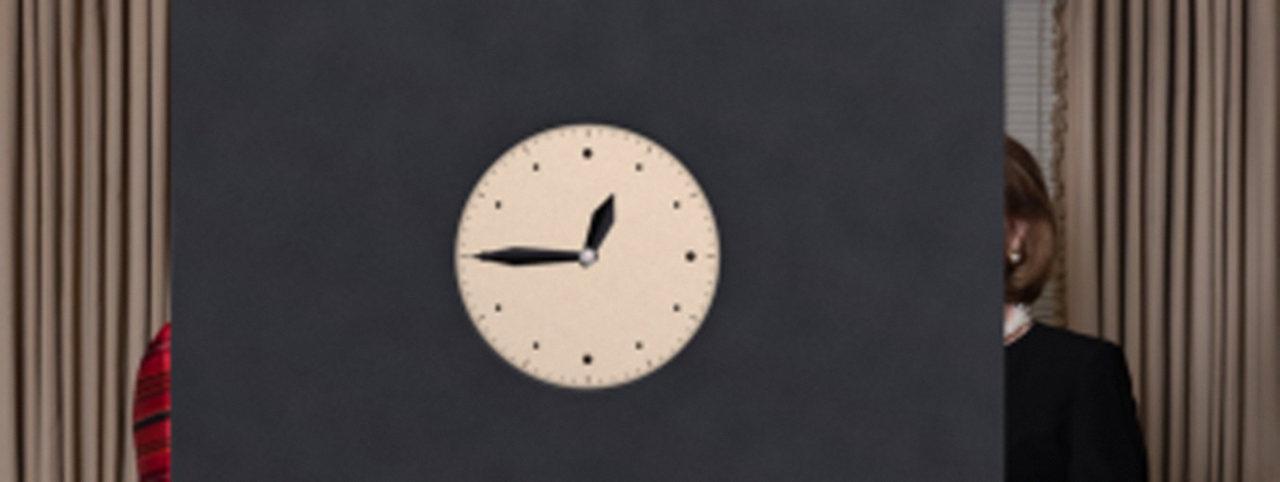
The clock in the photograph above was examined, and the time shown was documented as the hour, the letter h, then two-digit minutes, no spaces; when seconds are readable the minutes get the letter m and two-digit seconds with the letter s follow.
12h45
